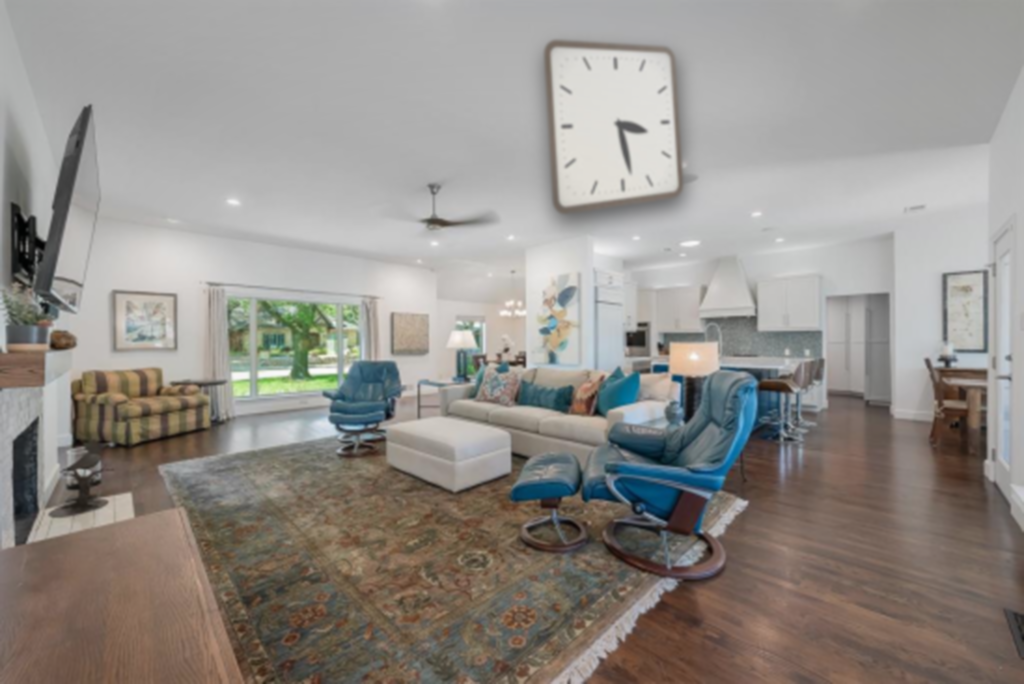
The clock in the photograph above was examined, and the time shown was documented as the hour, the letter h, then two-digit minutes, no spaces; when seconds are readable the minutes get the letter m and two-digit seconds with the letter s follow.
3h28
